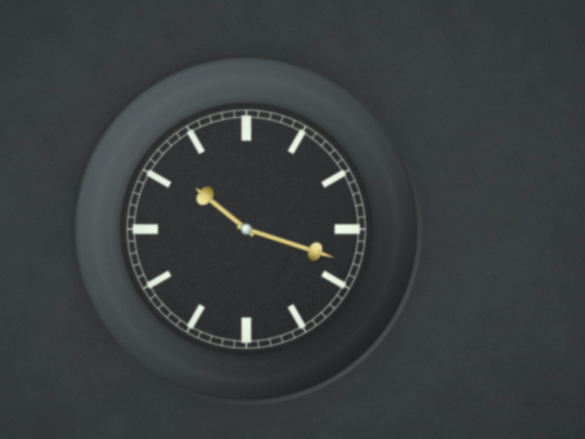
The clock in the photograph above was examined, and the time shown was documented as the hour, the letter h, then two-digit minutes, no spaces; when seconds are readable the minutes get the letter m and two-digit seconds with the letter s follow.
10h18
